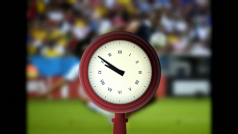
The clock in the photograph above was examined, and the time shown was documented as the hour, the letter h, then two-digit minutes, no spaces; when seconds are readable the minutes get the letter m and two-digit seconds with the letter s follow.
9h51
